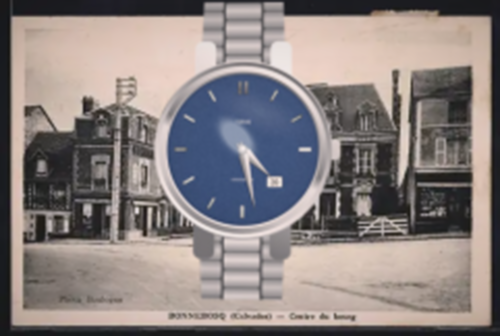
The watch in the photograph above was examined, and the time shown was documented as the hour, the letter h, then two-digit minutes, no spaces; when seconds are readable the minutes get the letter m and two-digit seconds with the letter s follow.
4h28
